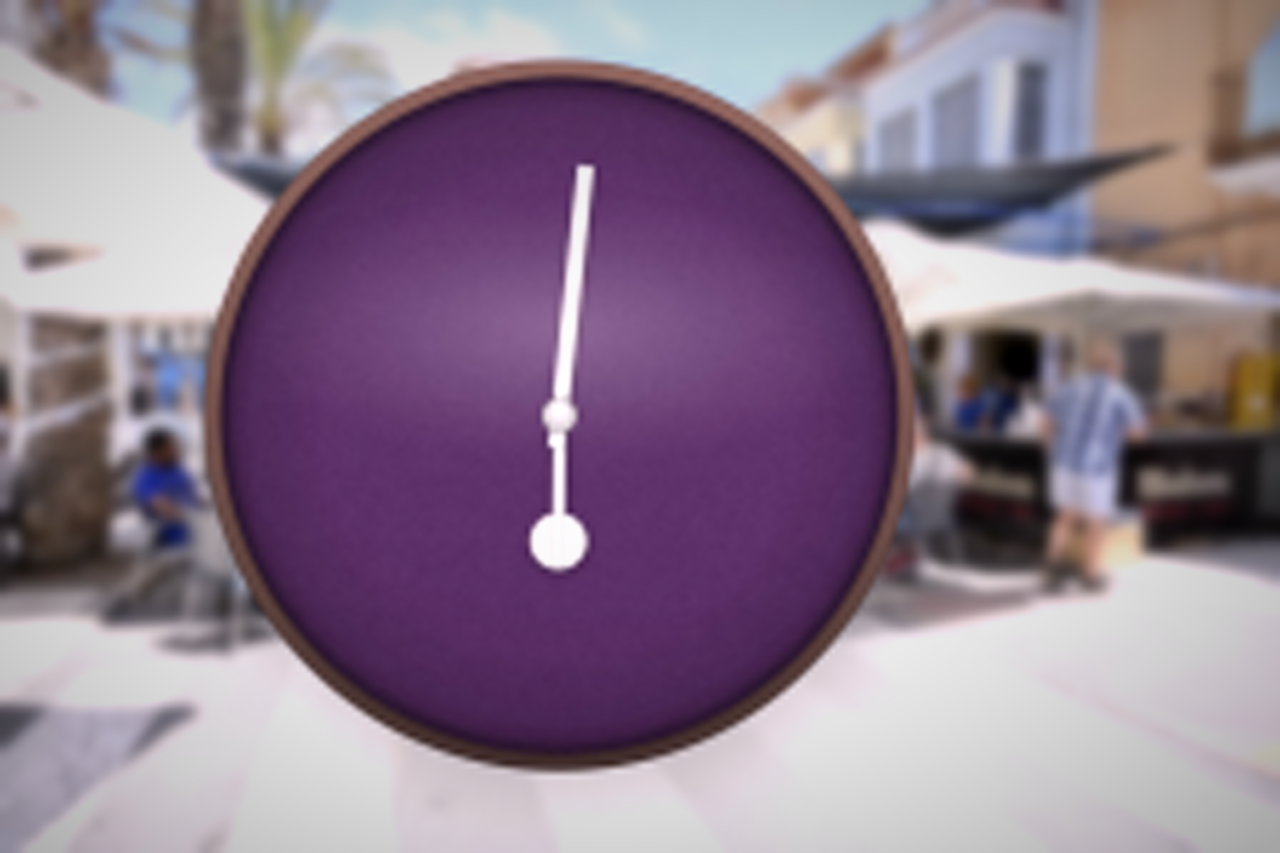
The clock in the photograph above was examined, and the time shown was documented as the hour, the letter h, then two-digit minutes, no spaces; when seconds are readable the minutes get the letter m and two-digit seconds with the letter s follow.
6h01
